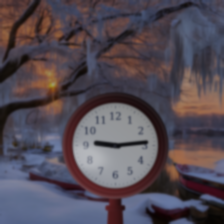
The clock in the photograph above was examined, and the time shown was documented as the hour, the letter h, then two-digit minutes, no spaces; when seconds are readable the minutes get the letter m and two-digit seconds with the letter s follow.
9h14
